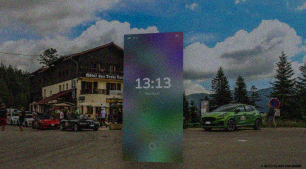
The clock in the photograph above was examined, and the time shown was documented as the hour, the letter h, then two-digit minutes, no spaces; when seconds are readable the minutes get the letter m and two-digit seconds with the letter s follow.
13h13
